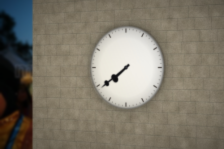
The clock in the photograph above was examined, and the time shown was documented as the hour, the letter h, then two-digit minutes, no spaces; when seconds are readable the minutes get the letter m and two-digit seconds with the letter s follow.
7h39
